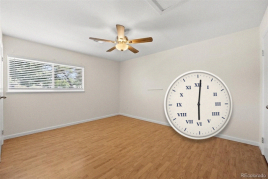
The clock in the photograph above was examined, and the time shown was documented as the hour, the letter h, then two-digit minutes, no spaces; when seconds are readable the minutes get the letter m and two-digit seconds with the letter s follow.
6h01
